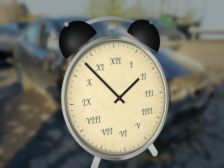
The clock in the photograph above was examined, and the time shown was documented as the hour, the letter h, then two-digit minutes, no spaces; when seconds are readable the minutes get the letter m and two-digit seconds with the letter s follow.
1h53
